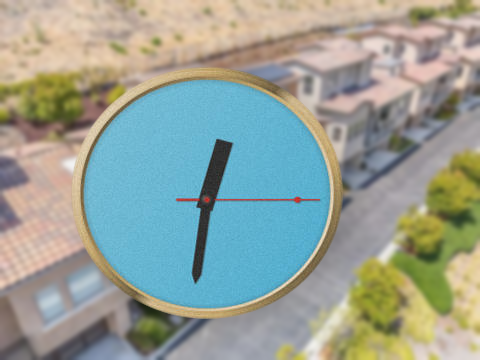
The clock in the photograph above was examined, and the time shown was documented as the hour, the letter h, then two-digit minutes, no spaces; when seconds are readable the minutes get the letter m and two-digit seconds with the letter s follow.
12h31m15s
